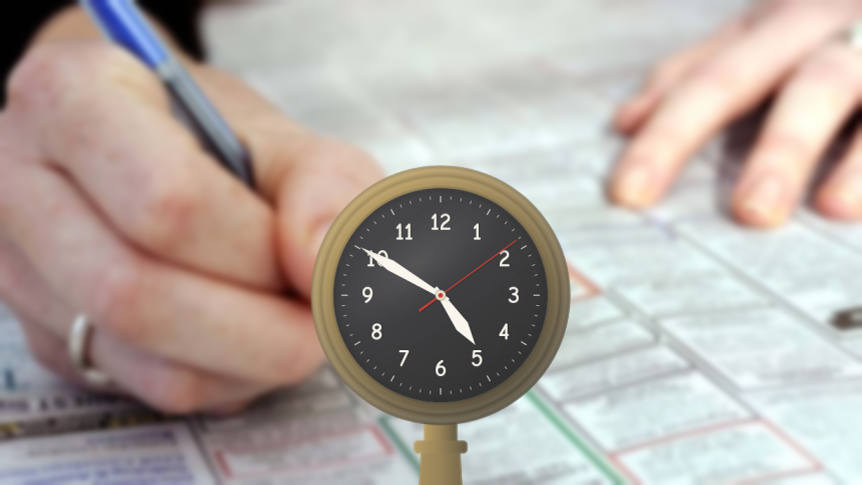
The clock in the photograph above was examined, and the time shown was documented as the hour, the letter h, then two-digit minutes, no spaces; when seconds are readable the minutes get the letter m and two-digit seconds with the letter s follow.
4h50m09s
